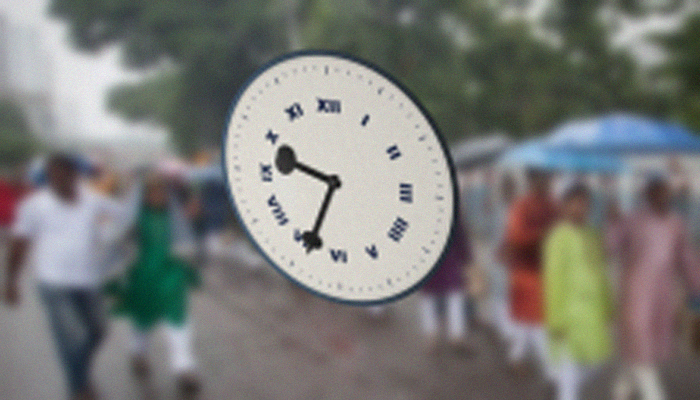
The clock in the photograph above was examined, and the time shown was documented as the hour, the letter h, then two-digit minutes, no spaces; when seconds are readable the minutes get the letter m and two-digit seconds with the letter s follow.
9h34
